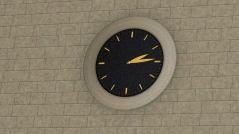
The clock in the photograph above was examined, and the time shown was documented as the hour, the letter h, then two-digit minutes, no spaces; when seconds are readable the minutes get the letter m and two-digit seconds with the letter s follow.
2h14
